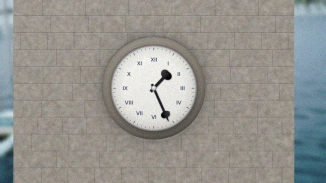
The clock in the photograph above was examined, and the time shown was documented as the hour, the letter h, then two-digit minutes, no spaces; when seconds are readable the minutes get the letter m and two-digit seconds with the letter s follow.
1h26
